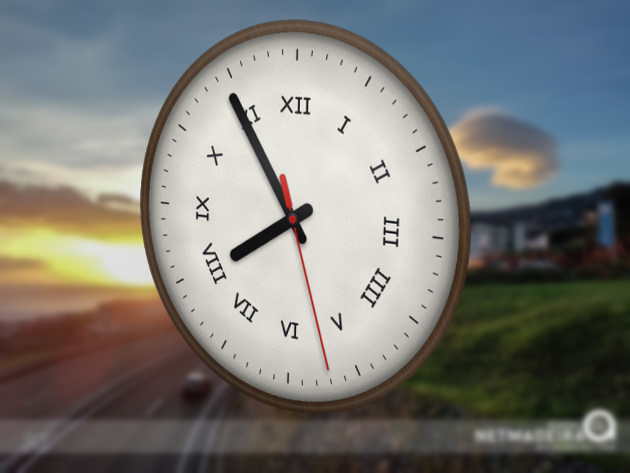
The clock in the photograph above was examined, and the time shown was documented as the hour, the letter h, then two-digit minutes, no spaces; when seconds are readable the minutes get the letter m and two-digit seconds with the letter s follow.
7h54m27s
